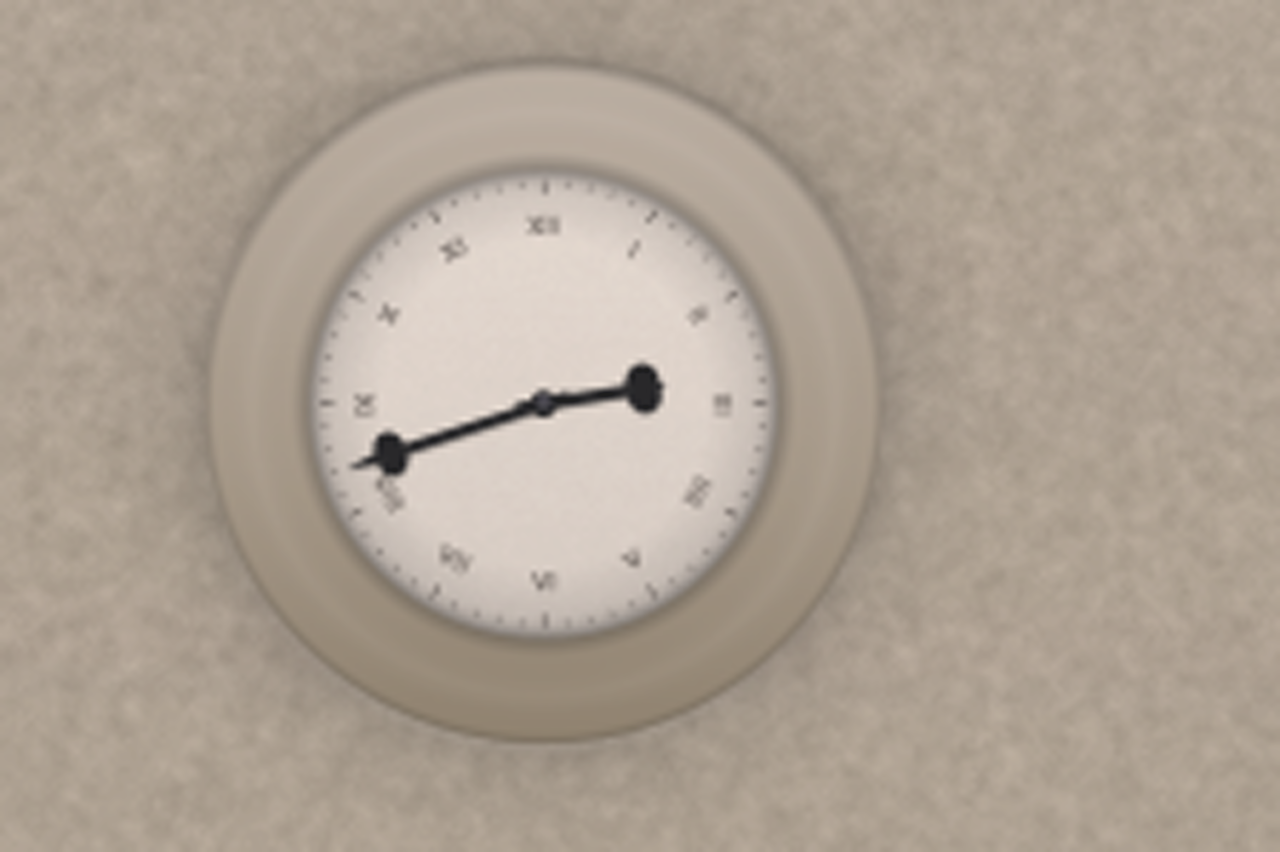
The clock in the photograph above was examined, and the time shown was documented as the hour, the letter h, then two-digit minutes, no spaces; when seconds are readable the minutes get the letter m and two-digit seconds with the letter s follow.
2h42
